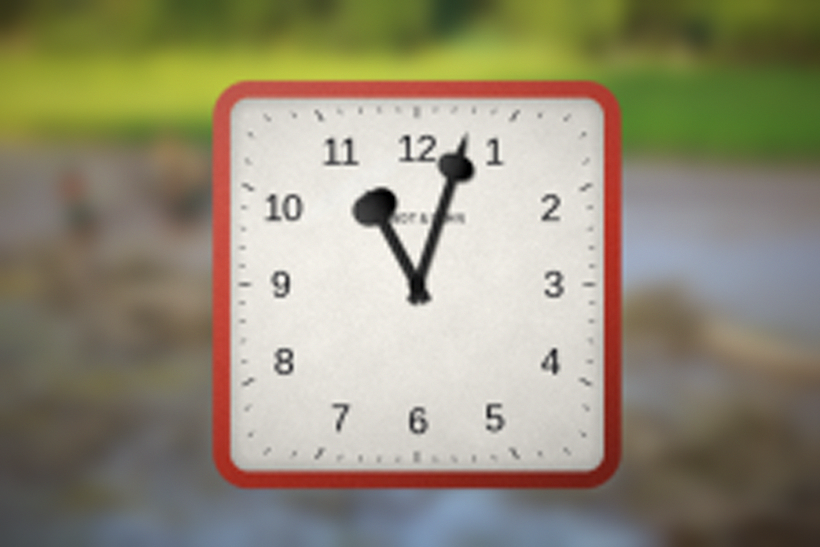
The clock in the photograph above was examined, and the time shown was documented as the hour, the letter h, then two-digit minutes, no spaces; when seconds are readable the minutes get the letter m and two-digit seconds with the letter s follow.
11h03
